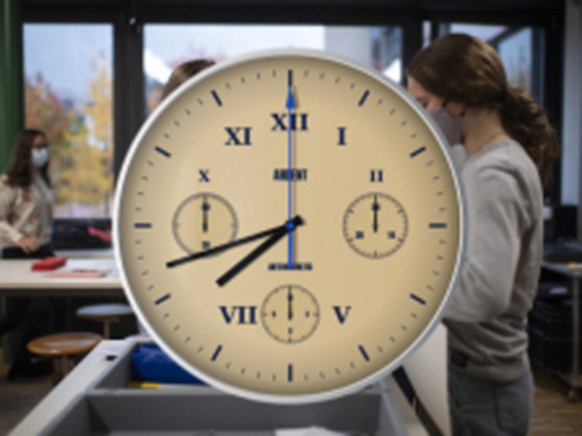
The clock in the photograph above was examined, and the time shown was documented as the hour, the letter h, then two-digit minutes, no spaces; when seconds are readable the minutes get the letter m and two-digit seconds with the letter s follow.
7h42
